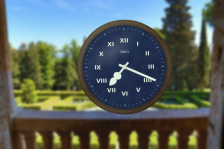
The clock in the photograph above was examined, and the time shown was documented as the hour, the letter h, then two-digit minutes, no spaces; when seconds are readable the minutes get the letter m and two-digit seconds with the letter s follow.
7h19
